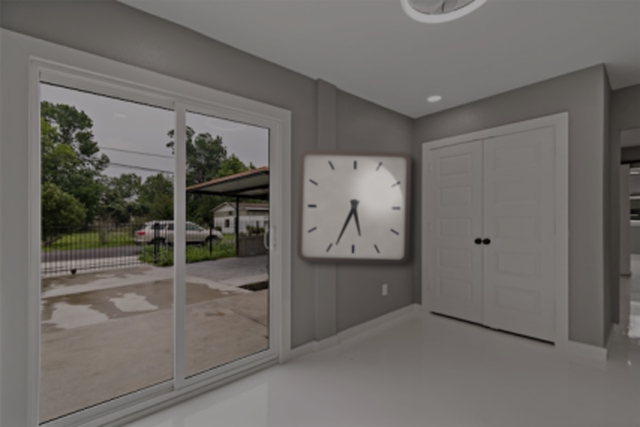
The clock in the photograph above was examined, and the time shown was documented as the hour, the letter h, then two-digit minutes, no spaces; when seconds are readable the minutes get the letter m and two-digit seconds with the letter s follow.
5h34
